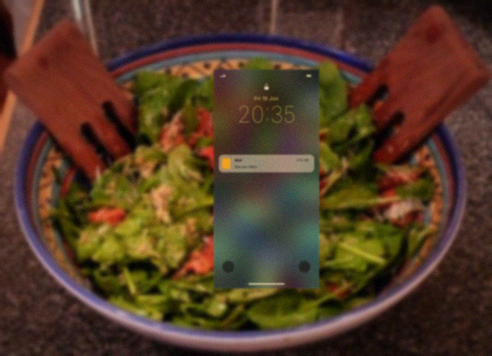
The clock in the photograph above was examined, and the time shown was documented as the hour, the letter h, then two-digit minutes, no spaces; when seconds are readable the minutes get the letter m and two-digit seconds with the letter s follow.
20h35
